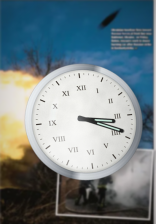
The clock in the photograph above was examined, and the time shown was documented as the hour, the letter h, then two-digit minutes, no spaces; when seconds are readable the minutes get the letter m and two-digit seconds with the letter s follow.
3h19
